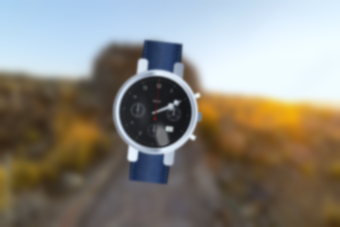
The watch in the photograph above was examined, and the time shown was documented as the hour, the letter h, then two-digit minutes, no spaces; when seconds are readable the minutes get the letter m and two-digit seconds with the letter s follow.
2h10
